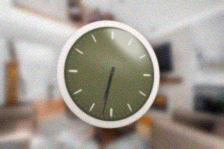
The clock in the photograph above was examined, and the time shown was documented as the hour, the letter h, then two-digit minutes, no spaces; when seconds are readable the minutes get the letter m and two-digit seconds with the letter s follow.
6h32
